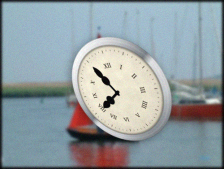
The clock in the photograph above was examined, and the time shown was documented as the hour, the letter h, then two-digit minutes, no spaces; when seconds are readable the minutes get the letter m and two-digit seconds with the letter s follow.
7h55
